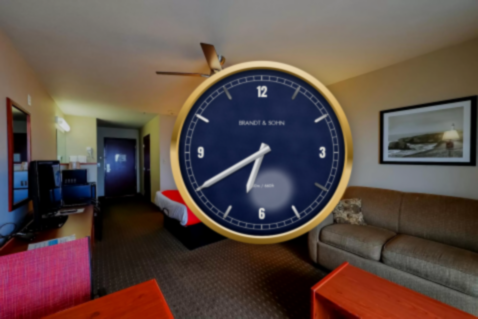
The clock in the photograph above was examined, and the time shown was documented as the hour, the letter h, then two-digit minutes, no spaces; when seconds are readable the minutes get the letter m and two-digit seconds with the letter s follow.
6h40
